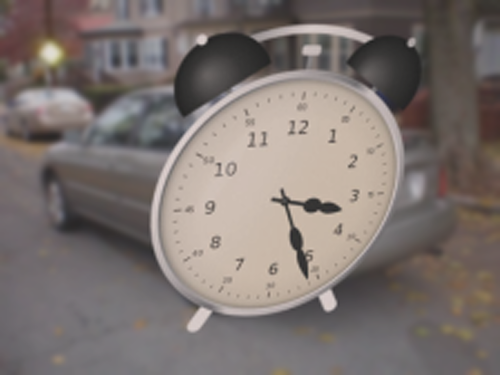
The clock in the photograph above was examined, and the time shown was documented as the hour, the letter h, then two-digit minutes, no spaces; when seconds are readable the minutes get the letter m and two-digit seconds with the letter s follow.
3h26
